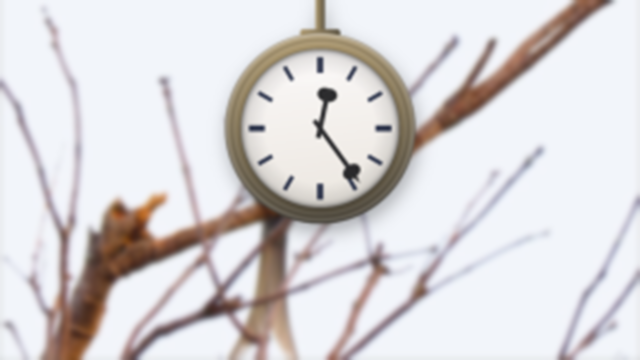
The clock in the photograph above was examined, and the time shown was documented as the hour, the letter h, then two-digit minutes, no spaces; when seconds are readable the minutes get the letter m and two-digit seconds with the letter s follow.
12h24
